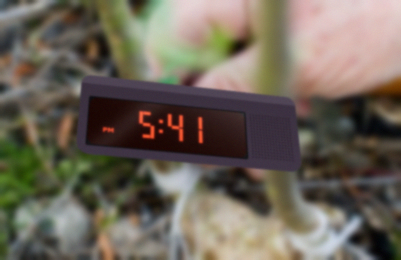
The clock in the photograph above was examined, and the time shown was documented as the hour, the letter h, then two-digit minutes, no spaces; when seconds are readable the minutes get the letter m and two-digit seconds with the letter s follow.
5h41
